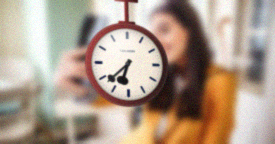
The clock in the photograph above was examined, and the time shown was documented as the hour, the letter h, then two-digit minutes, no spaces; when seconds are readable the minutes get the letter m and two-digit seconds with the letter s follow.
6h38
